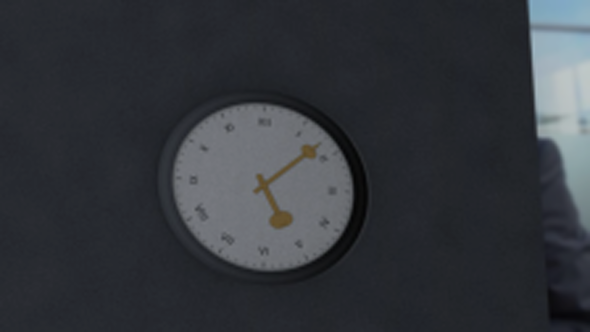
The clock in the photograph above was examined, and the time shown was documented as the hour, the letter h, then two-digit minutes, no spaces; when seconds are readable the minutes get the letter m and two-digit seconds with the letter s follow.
5h08
